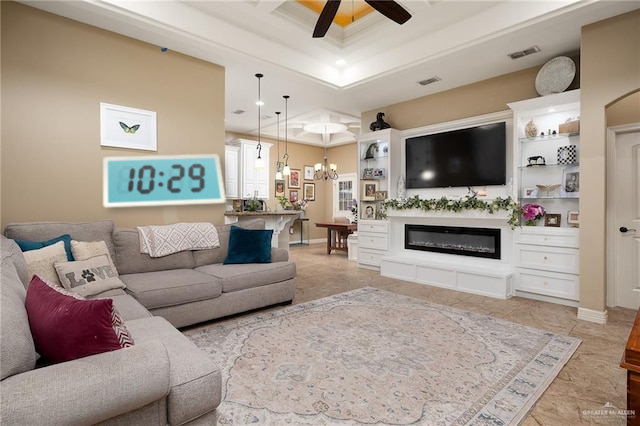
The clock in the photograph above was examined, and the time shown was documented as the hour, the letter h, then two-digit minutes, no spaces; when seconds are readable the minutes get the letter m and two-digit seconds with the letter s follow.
10h29
